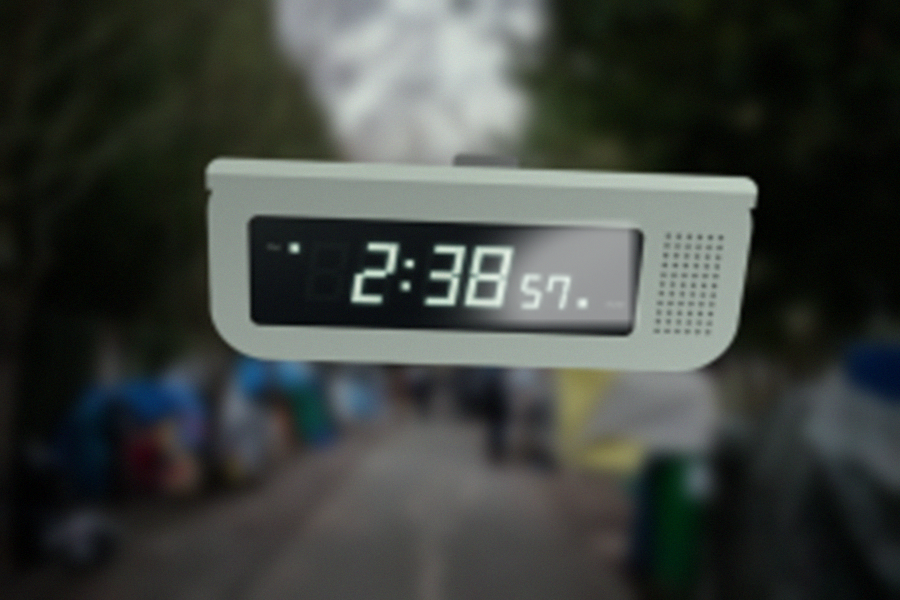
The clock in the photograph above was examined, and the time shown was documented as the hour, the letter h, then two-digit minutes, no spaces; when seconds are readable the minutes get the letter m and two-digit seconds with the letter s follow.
2h38m57s
